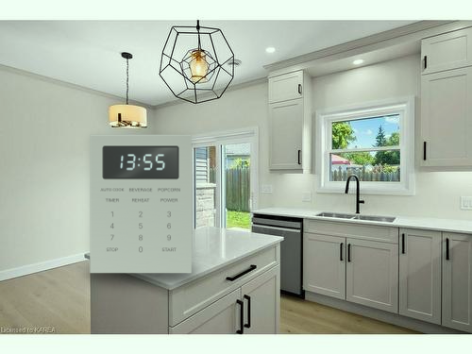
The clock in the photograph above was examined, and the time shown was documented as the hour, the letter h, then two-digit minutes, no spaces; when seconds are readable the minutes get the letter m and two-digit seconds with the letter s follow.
13h55
